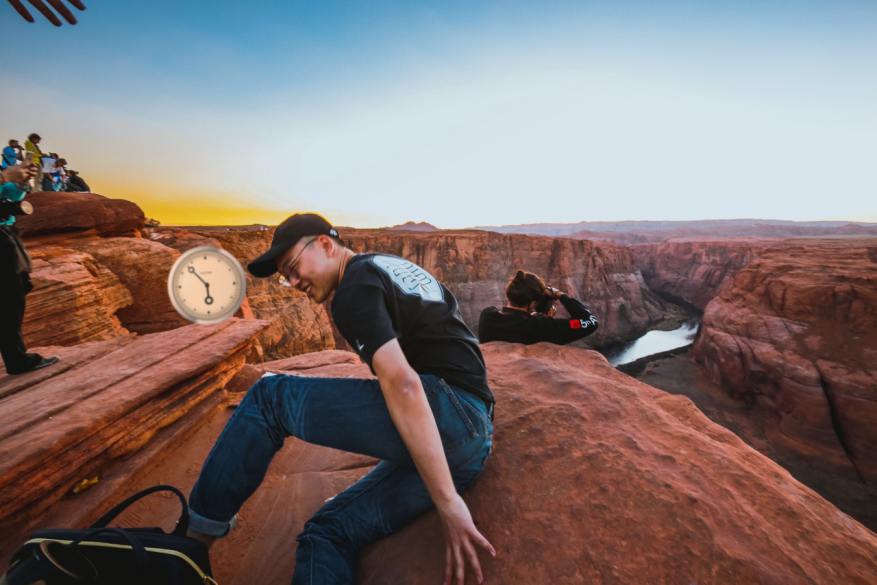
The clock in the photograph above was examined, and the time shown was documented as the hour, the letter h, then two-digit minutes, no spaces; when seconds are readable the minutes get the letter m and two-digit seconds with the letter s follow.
5h53
